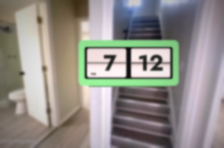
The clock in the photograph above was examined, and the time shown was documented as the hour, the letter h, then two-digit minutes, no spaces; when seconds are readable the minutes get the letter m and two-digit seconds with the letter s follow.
7h12
